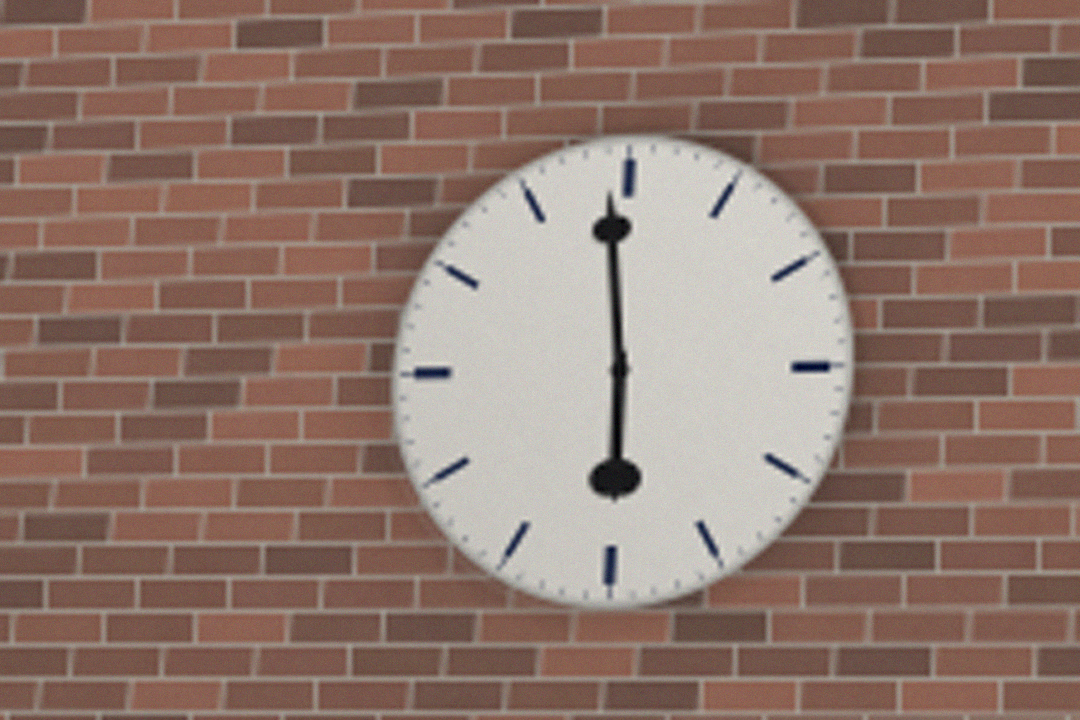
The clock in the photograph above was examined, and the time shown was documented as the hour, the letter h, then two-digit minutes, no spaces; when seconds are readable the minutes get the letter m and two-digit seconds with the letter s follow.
5h59
